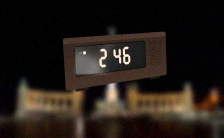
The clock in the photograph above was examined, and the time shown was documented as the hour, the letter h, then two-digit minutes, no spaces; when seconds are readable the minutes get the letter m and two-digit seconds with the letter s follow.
2h46
